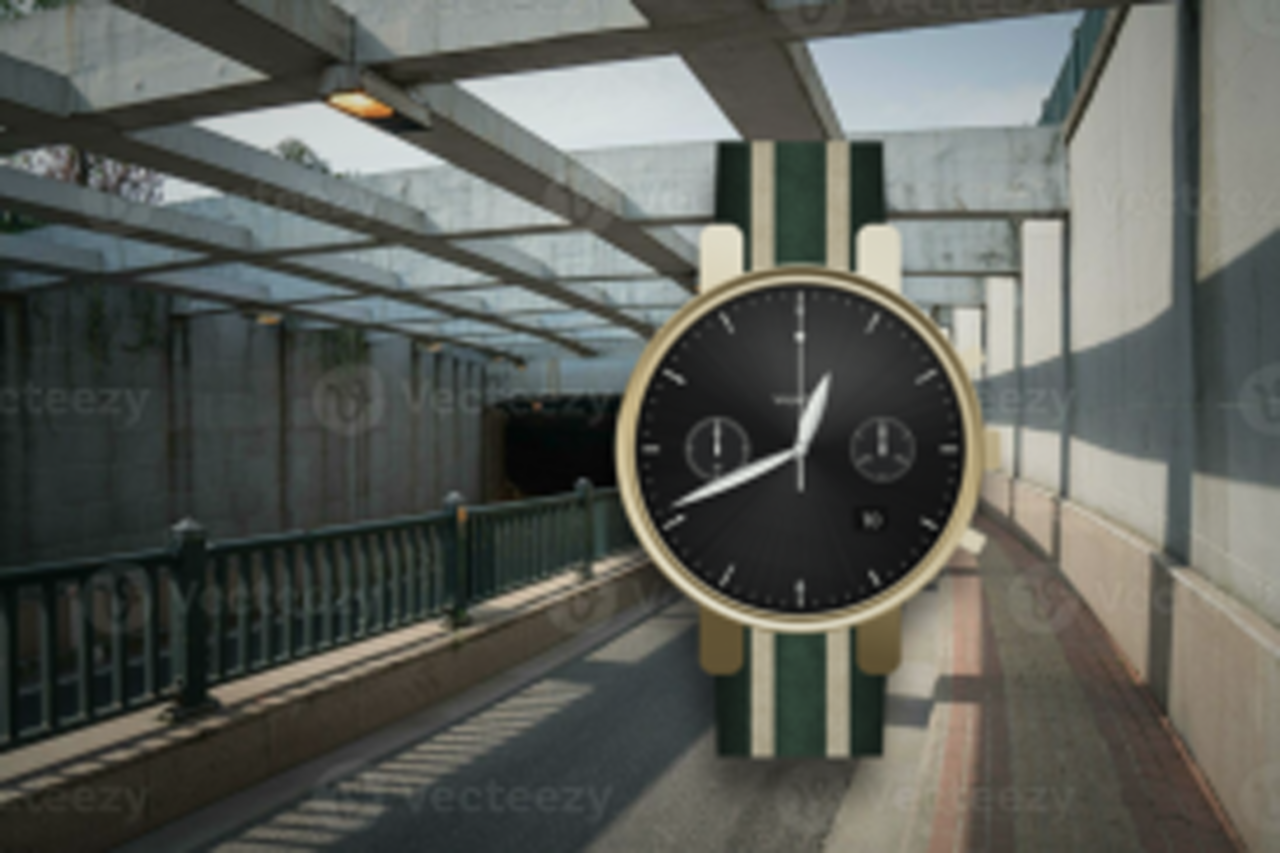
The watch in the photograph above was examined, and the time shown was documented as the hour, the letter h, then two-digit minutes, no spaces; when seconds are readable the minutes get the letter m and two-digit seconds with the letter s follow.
12h41
